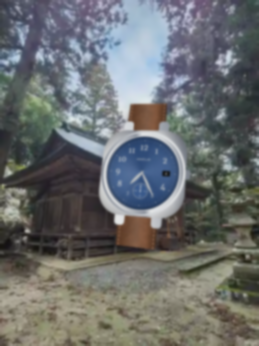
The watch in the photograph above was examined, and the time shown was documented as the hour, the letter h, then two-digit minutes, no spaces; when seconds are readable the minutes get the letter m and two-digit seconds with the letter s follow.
7h25
